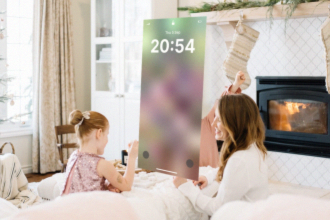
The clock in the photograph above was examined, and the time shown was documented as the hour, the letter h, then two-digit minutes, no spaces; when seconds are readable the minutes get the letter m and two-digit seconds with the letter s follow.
20h54
